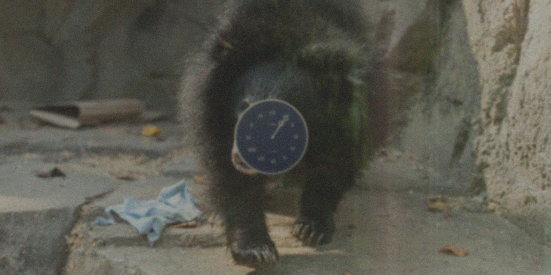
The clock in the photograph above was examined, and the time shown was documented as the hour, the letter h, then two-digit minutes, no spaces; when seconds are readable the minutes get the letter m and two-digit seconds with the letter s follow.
1h06
